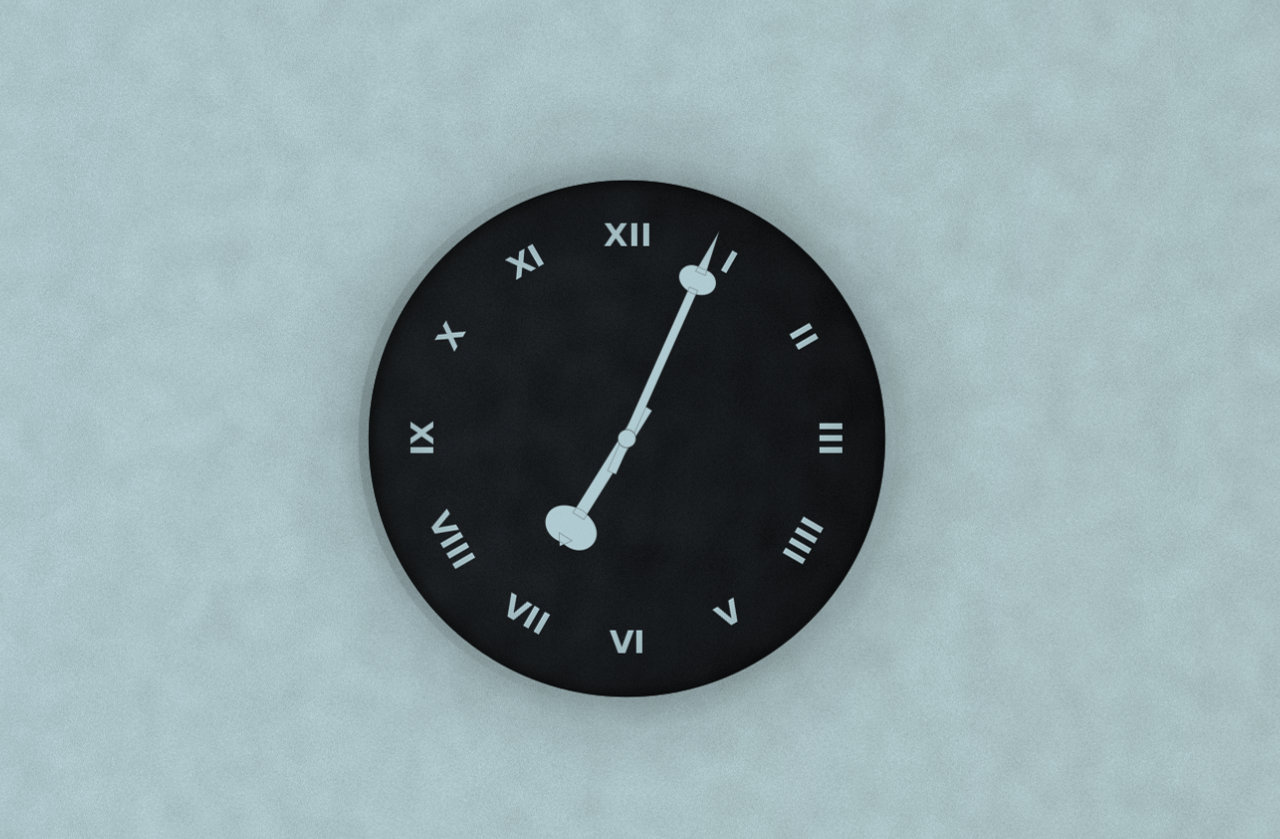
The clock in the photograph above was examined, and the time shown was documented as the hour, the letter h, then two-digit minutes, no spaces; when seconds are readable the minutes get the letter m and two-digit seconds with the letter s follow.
7h04
